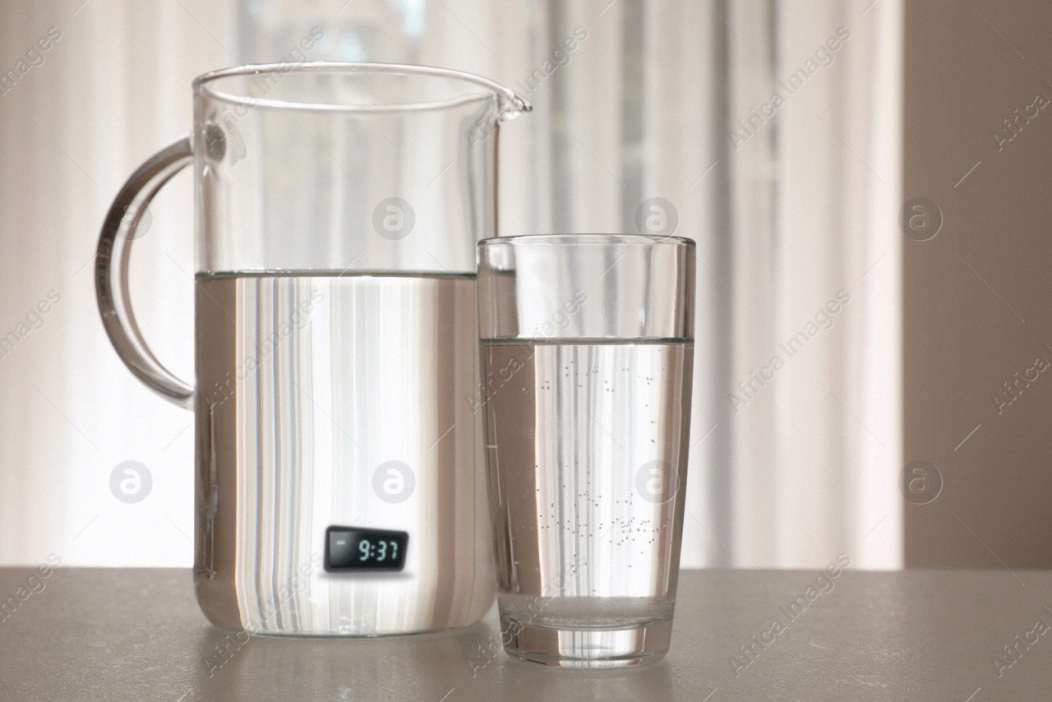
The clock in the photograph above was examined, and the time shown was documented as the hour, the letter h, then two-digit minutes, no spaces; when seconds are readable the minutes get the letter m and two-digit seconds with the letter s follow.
9h37
